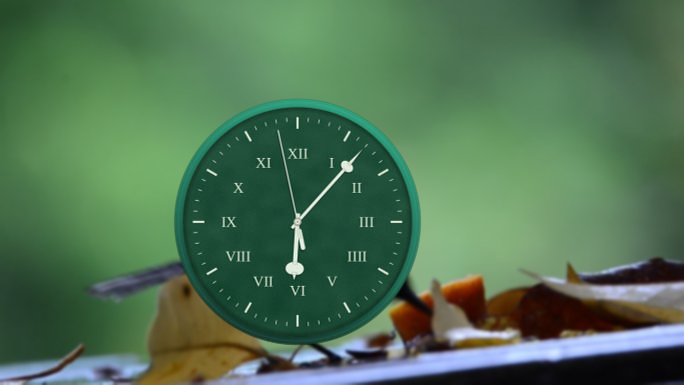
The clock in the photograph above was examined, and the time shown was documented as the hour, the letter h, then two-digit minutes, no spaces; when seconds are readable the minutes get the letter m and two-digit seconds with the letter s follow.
6h06m58s
